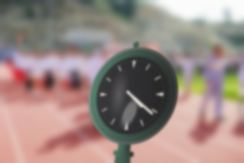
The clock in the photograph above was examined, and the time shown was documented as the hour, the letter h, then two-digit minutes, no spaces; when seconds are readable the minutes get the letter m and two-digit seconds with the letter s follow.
4h21
